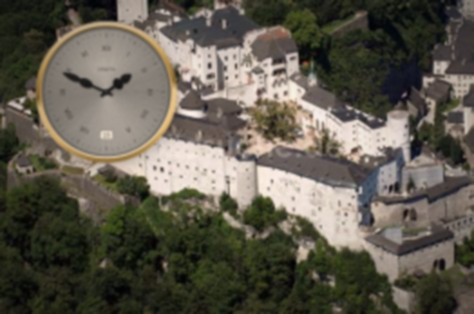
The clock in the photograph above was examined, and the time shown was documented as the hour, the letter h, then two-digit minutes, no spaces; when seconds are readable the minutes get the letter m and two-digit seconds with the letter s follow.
1h49
